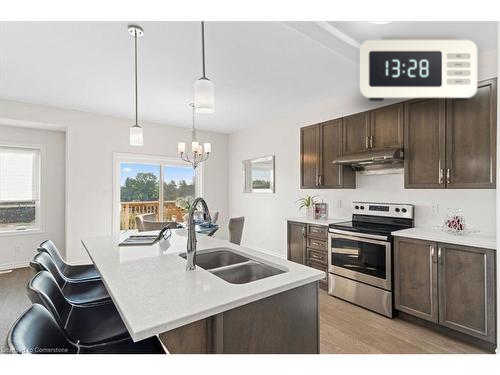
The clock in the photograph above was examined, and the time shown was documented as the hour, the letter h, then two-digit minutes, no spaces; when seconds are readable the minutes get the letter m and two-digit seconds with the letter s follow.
13h28
